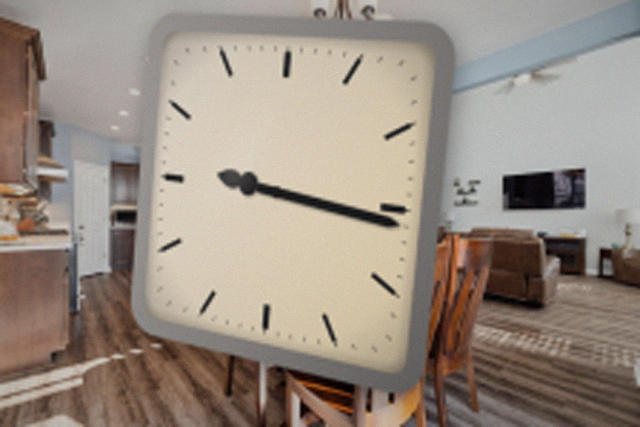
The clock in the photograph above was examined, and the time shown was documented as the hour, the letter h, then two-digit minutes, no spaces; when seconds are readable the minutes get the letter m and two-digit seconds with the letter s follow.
9h16
